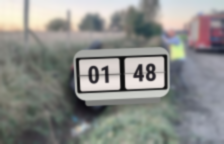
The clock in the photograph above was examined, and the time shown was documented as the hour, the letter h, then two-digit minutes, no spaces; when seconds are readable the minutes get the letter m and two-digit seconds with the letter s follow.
1h48
